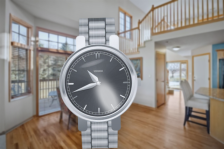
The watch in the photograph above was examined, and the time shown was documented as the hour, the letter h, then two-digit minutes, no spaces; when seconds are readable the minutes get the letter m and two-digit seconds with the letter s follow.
10h42
